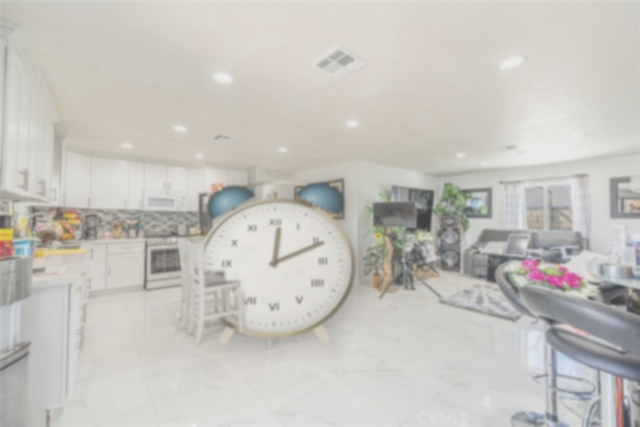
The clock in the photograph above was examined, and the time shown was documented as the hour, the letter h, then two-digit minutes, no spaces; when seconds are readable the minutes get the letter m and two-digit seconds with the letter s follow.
12h11
